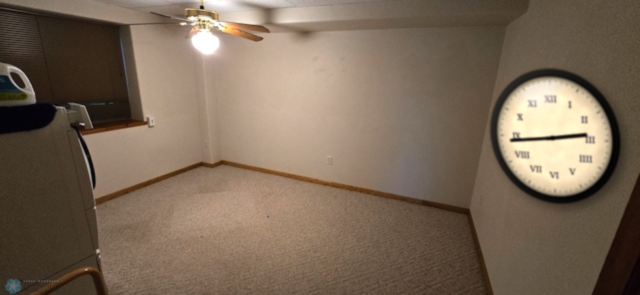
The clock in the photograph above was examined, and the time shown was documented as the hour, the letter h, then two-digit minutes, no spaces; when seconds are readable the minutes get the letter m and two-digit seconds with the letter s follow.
2h44
